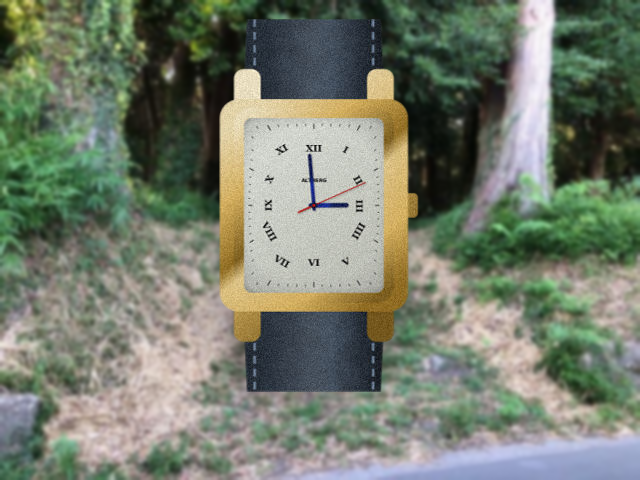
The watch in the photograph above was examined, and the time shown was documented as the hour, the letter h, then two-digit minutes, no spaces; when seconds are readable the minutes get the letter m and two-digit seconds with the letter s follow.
2h59m11s
